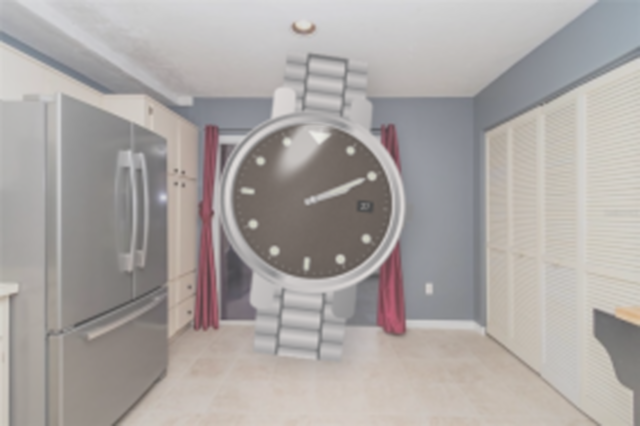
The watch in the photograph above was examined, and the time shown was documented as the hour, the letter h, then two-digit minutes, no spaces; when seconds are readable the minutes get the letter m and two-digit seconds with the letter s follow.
2h10
